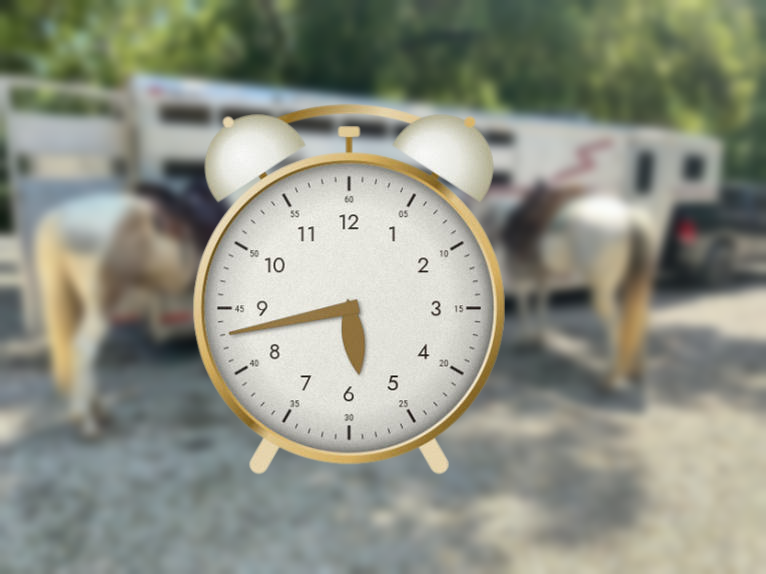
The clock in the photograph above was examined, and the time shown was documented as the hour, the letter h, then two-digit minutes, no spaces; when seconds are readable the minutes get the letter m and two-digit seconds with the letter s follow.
5h43
